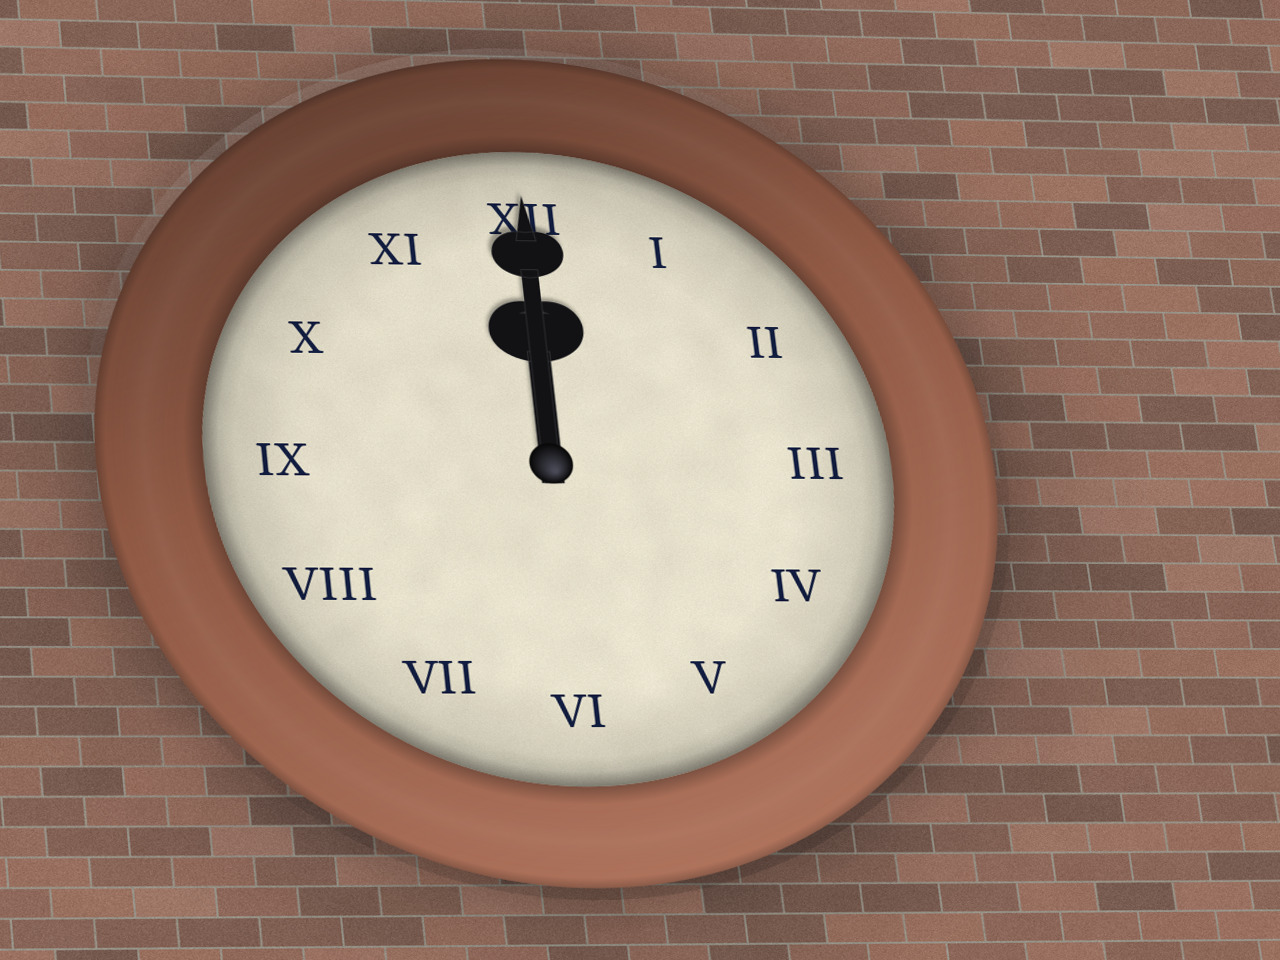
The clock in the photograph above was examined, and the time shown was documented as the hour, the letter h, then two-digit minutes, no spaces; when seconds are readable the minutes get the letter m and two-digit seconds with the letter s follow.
12h00
